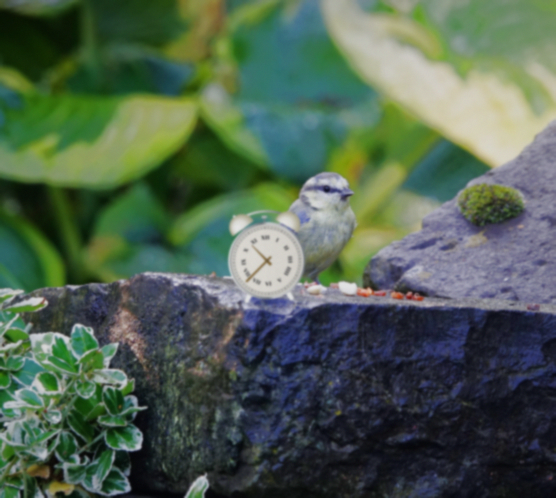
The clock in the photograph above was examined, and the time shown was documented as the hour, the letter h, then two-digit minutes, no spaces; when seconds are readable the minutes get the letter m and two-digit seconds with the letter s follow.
10h38
